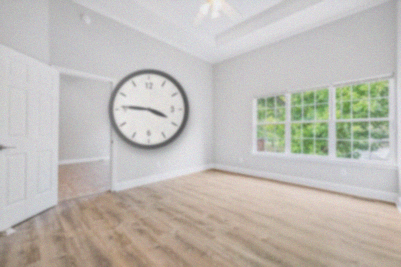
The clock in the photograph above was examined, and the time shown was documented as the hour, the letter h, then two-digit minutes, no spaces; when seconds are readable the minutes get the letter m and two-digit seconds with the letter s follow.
3h46
